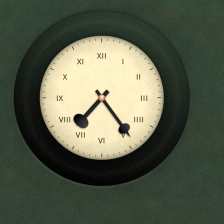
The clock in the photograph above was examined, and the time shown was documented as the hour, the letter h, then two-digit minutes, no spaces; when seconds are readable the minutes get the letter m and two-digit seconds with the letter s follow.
7h24
